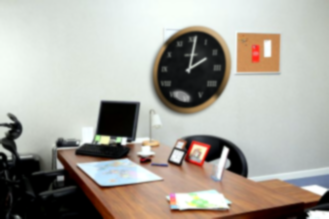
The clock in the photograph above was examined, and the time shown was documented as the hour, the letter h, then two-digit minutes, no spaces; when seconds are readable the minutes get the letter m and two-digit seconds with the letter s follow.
2h01
